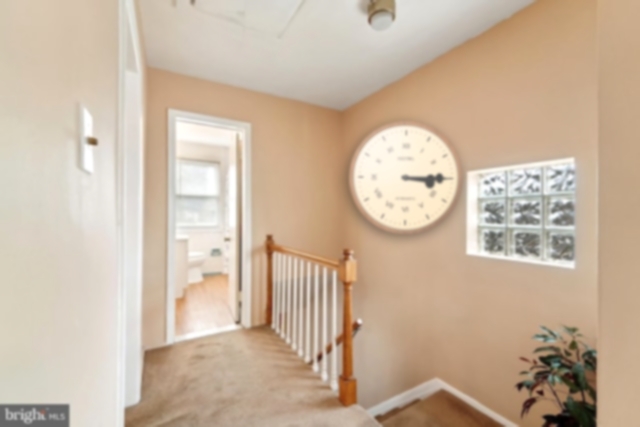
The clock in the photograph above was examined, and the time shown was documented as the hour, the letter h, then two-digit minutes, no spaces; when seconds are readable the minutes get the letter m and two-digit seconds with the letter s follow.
3h15
